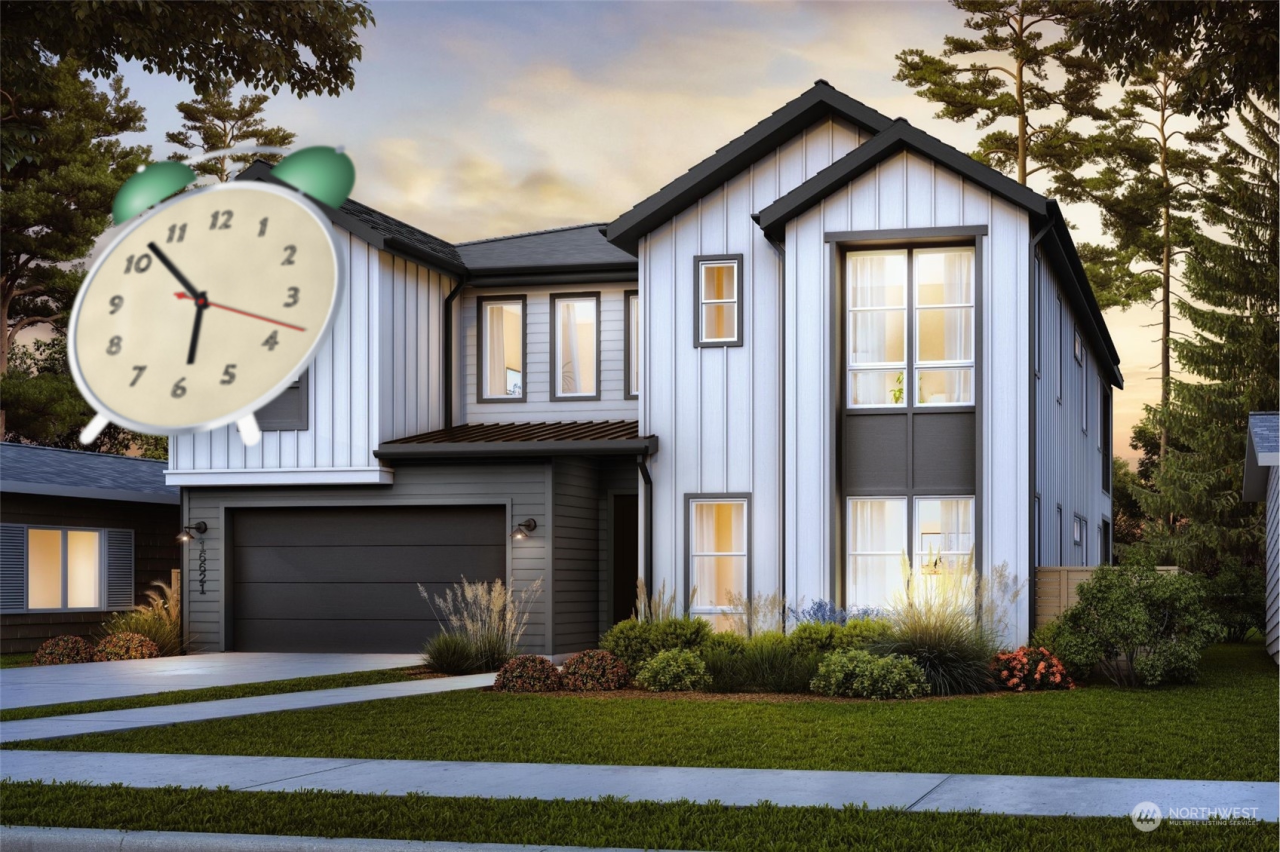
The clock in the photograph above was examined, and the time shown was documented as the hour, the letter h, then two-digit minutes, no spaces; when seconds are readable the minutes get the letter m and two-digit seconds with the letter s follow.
5h52m18s
